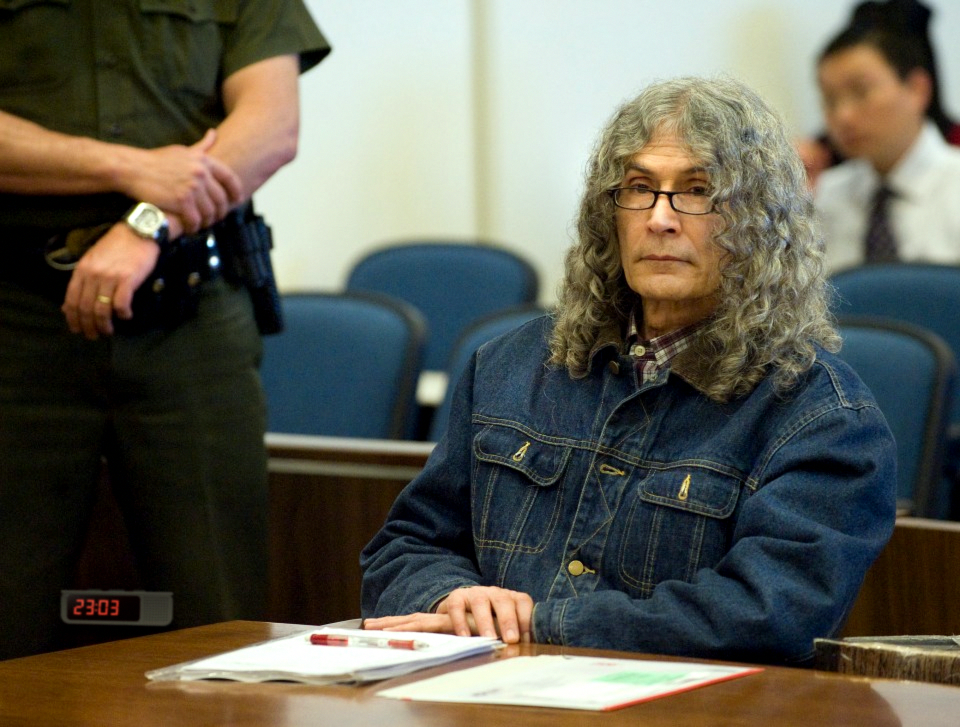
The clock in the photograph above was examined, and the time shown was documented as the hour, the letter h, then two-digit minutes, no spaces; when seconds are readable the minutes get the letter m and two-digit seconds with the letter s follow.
23h03
